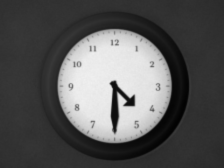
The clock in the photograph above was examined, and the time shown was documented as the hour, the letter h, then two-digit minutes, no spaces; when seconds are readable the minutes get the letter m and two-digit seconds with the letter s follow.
4h30
